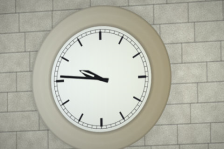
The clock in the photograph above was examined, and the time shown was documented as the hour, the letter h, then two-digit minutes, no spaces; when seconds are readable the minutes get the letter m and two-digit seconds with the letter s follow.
9h46
